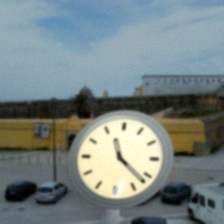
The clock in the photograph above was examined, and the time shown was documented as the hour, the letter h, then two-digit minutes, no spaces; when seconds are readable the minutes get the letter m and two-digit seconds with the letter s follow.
11h22
